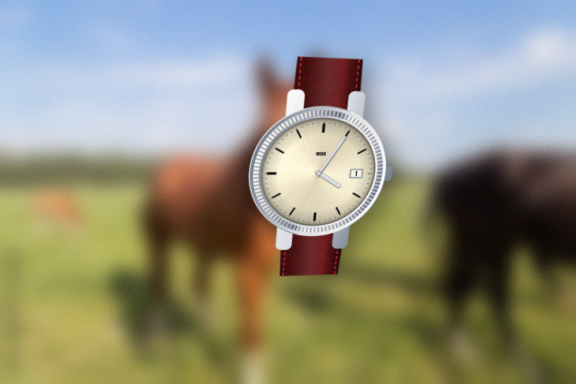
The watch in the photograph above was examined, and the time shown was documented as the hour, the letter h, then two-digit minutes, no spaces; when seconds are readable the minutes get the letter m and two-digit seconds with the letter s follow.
4h05
